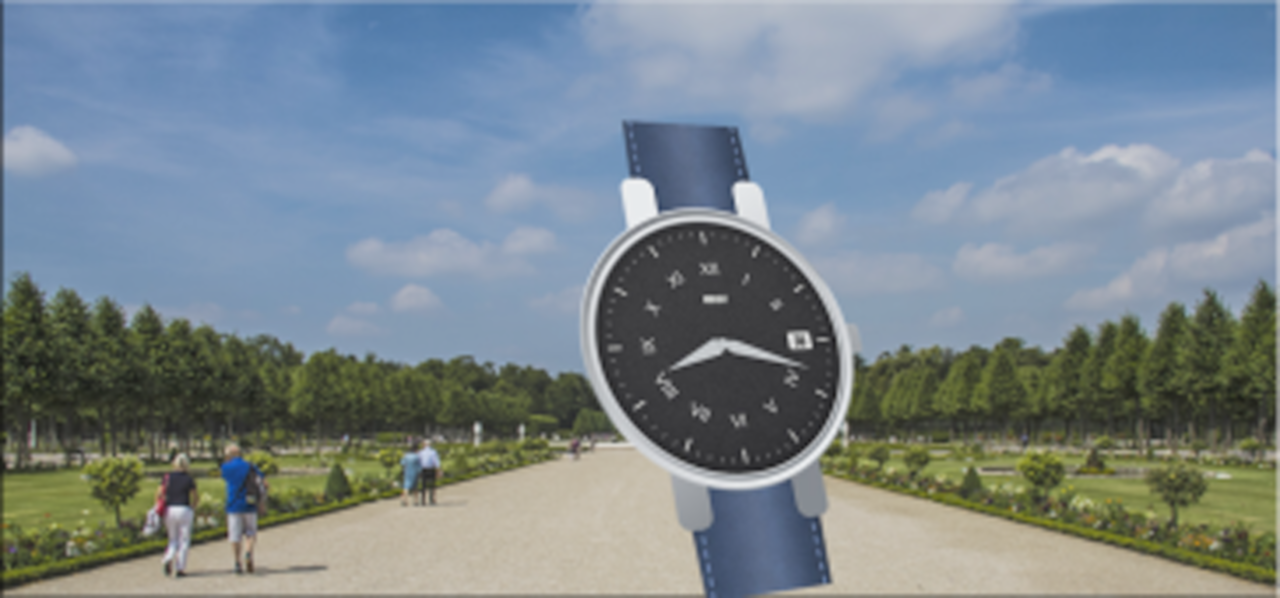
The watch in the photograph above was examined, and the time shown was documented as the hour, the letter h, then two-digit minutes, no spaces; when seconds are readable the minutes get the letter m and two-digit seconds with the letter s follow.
8h18
